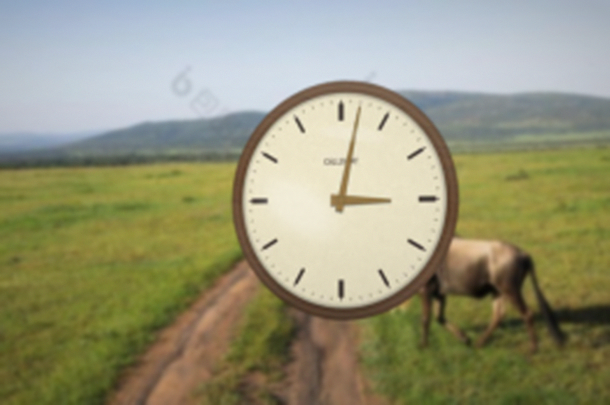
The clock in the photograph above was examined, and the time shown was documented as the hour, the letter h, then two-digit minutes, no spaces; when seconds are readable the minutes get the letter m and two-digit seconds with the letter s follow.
3h02
